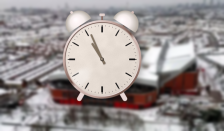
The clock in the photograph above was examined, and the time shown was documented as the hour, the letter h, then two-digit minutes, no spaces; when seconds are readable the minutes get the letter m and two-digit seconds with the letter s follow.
10h56
